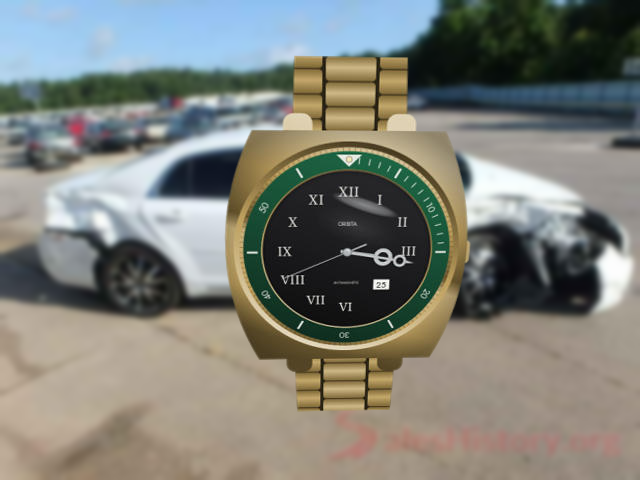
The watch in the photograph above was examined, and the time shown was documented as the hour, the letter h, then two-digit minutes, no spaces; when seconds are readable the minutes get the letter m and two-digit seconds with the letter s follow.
3h16m41s
